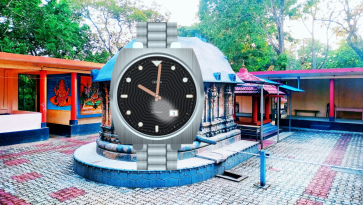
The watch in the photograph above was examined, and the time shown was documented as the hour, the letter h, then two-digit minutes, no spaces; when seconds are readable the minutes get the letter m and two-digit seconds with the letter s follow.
10h01
